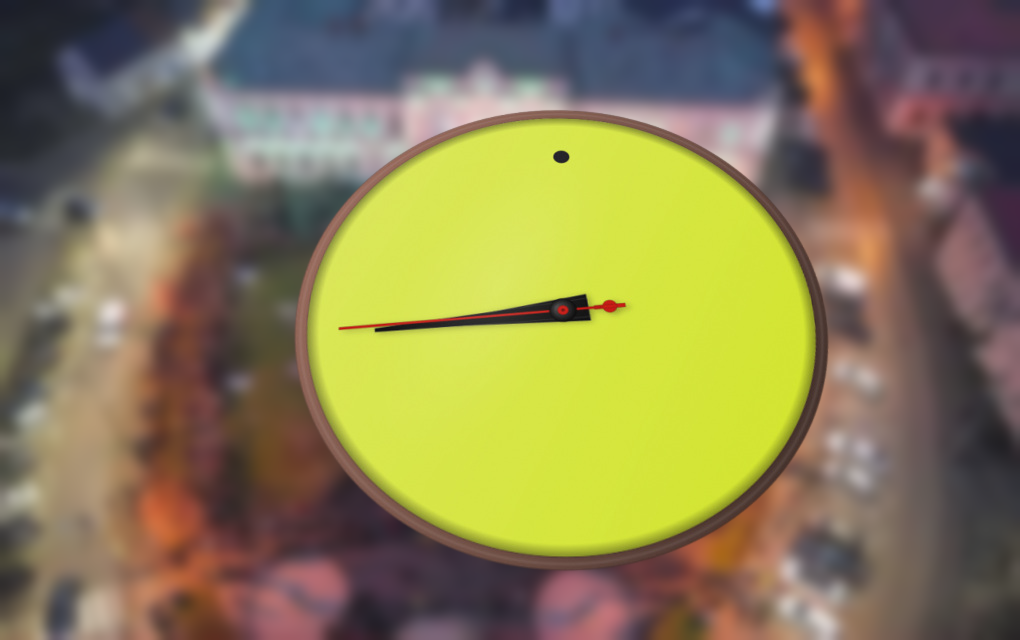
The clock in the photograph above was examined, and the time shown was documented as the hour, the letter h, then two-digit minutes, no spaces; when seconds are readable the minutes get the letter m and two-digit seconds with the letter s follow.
8h43m44s
